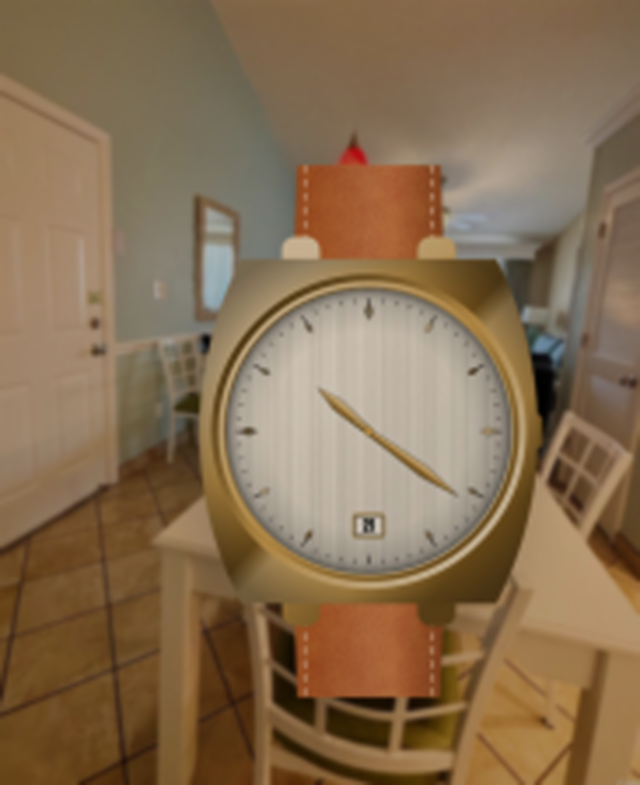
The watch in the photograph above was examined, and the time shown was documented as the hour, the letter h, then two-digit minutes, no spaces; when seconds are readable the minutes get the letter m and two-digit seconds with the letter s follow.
10h21
